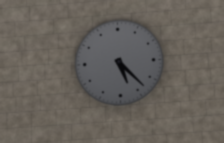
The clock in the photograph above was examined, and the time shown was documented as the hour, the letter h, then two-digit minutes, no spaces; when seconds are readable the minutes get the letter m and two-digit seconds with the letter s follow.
5h23
